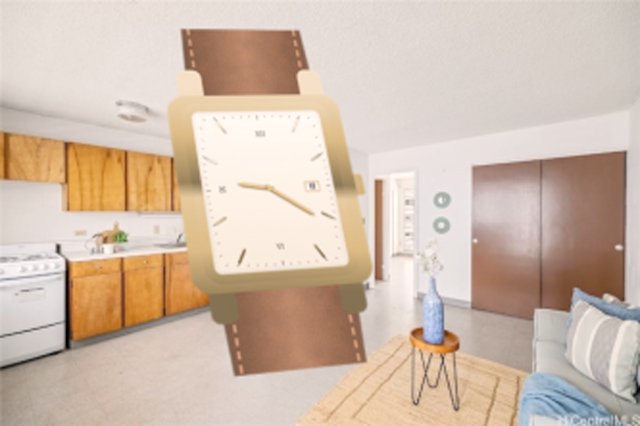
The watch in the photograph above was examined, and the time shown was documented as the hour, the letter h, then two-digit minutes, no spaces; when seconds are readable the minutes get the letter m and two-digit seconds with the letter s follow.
9h21
